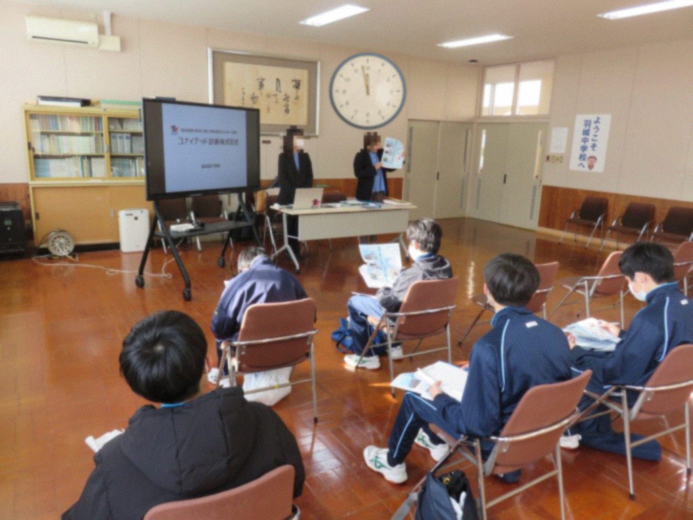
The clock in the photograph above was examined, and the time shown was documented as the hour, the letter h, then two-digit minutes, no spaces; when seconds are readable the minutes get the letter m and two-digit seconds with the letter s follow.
11h58
